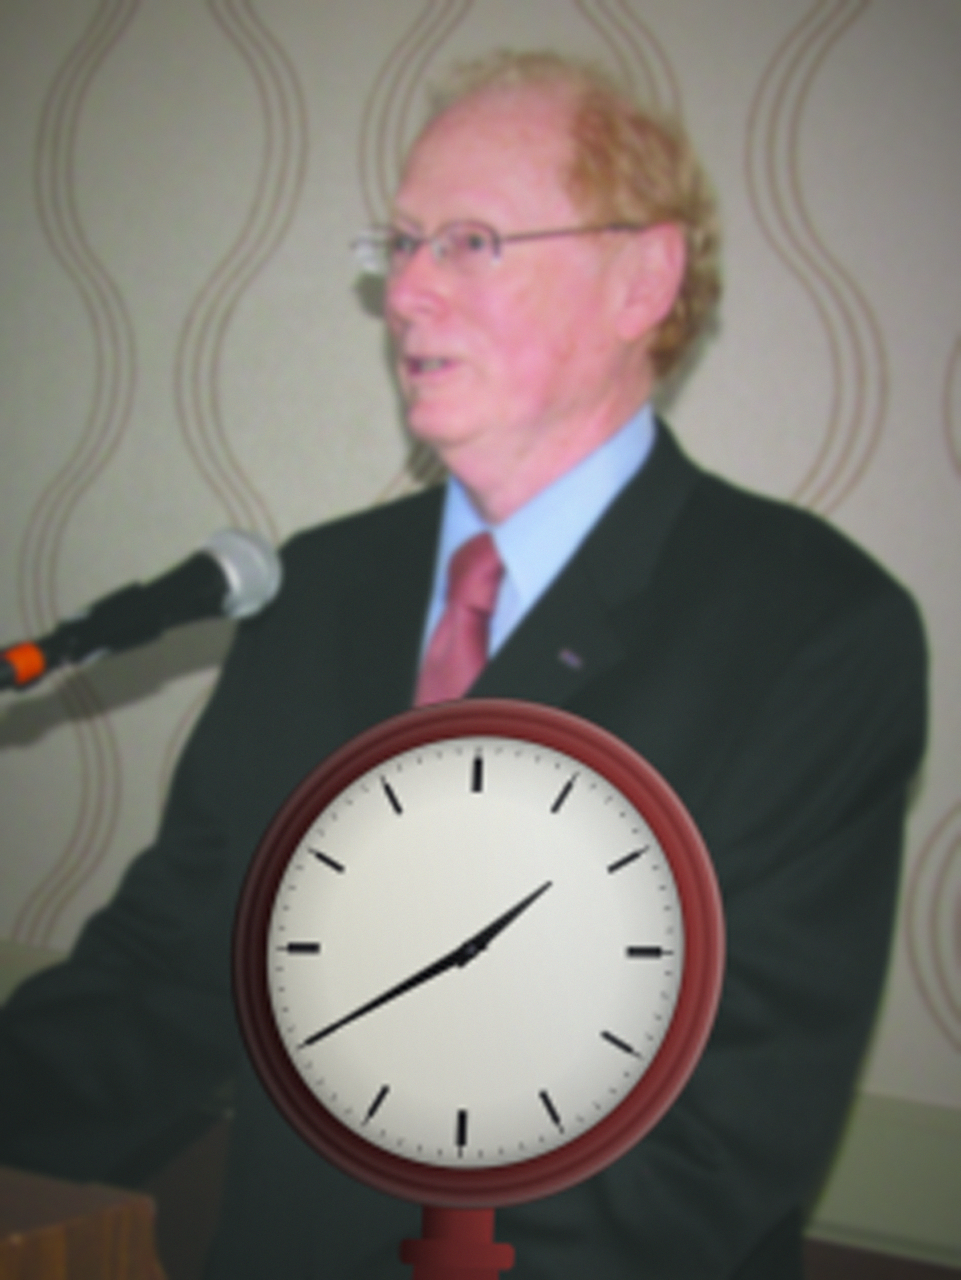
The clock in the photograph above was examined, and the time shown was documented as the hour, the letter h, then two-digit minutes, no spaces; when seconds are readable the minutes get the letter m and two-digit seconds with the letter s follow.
1h40
